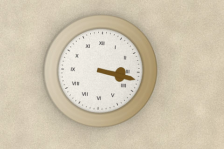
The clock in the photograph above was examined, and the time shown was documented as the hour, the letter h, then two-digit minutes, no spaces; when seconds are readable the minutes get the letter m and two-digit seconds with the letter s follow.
3h17
